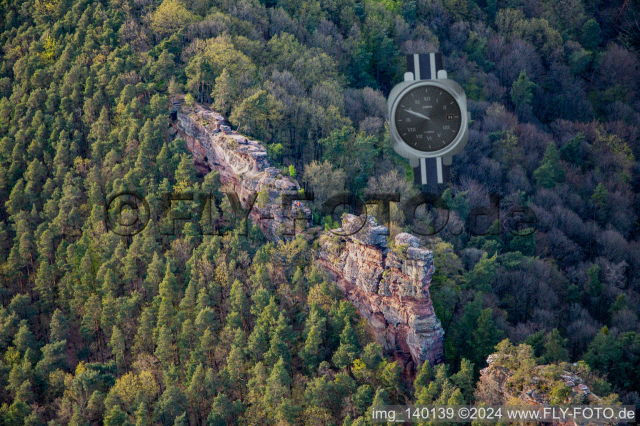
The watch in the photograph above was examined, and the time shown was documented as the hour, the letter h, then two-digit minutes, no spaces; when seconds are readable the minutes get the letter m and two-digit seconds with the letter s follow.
9h49
